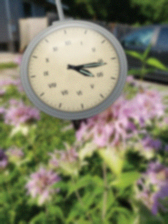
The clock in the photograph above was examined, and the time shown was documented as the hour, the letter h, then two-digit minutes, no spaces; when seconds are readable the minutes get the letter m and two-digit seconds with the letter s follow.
4h16
